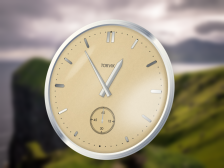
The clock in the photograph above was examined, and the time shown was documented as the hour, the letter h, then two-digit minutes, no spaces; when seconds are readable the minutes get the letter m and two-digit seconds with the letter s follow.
12h54
